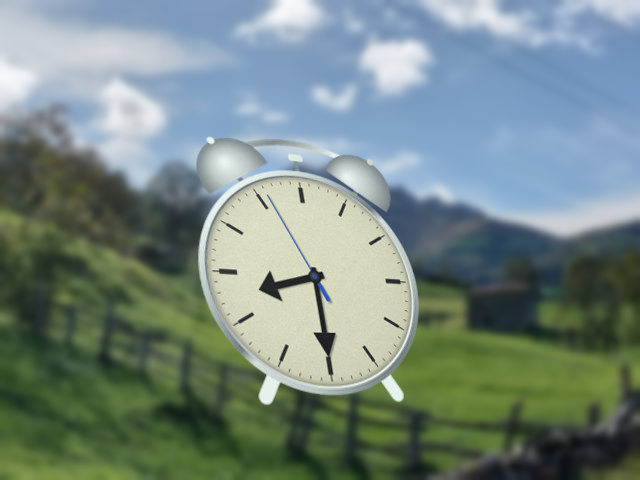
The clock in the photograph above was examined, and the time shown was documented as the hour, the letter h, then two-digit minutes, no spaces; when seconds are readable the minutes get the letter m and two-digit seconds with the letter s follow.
8h29m56s
